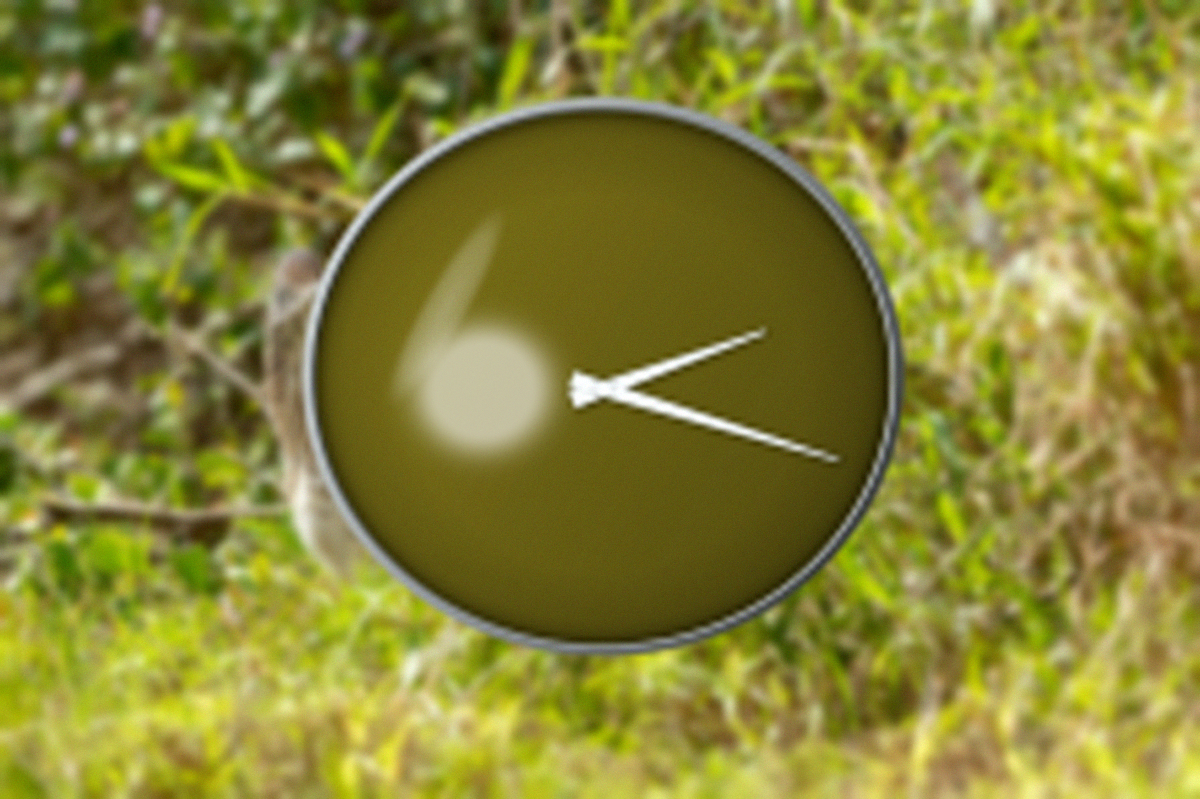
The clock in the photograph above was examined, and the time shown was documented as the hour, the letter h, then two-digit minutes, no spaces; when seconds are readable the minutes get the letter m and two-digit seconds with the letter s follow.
2h18
